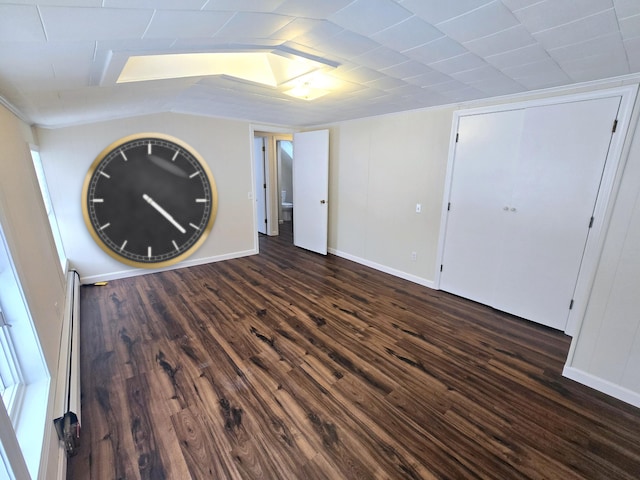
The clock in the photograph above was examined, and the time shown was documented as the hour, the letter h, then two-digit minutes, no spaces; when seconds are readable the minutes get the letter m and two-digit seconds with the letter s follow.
4h22
